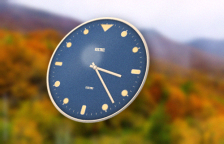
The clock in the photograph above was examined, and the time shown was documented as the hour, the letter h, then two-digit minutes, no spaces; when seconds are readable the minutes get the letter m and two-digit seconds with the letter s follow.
3h23
